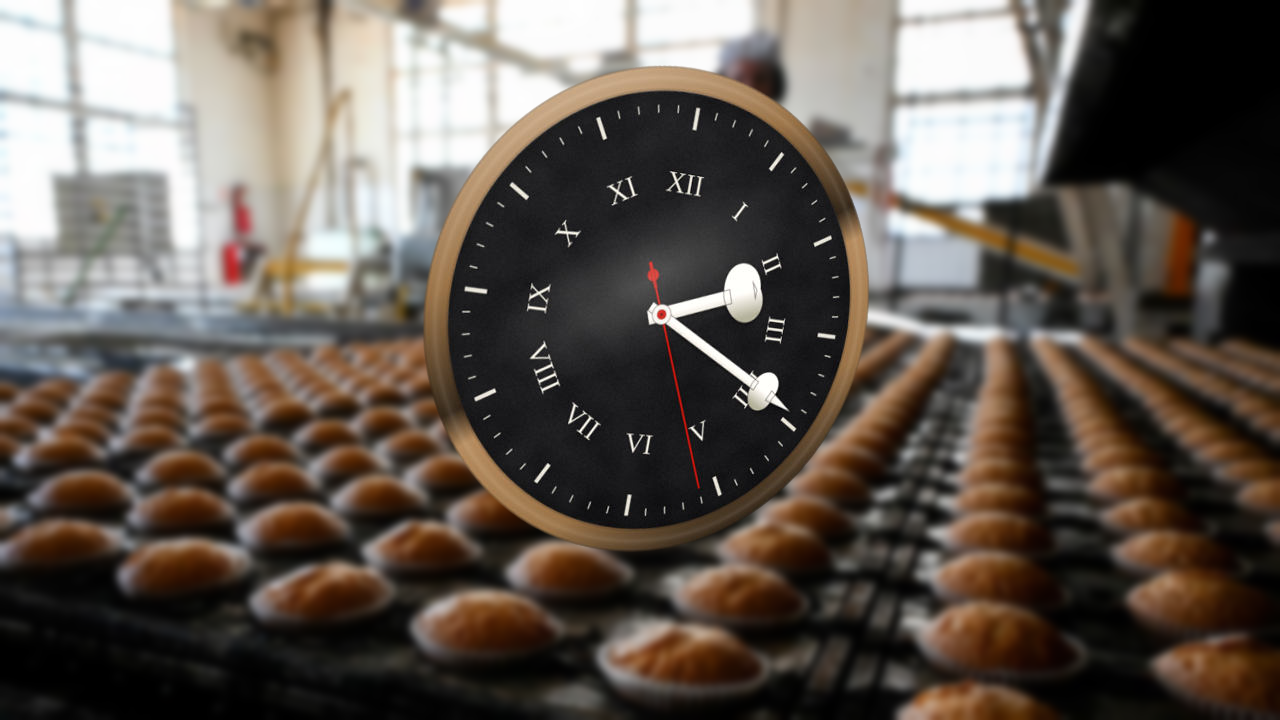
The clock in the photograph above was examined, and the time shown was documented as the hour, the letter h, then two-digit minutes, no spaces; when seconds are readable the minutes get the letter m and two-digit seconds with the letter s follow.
2h19m26s
